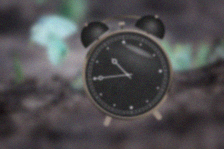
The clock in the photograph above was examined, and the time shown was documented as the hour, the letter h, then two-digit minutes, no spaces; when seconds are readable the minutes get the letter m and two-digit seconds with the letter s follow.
10h45
